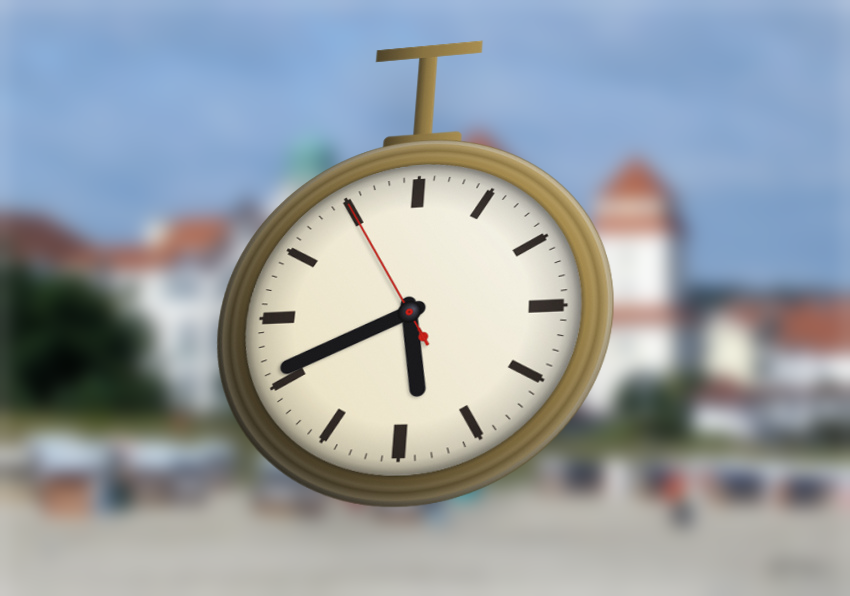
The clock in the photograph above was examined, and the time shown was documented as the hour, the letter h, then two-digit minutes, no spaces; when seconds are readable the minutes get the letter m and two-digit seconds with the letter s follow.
5h40m55s
